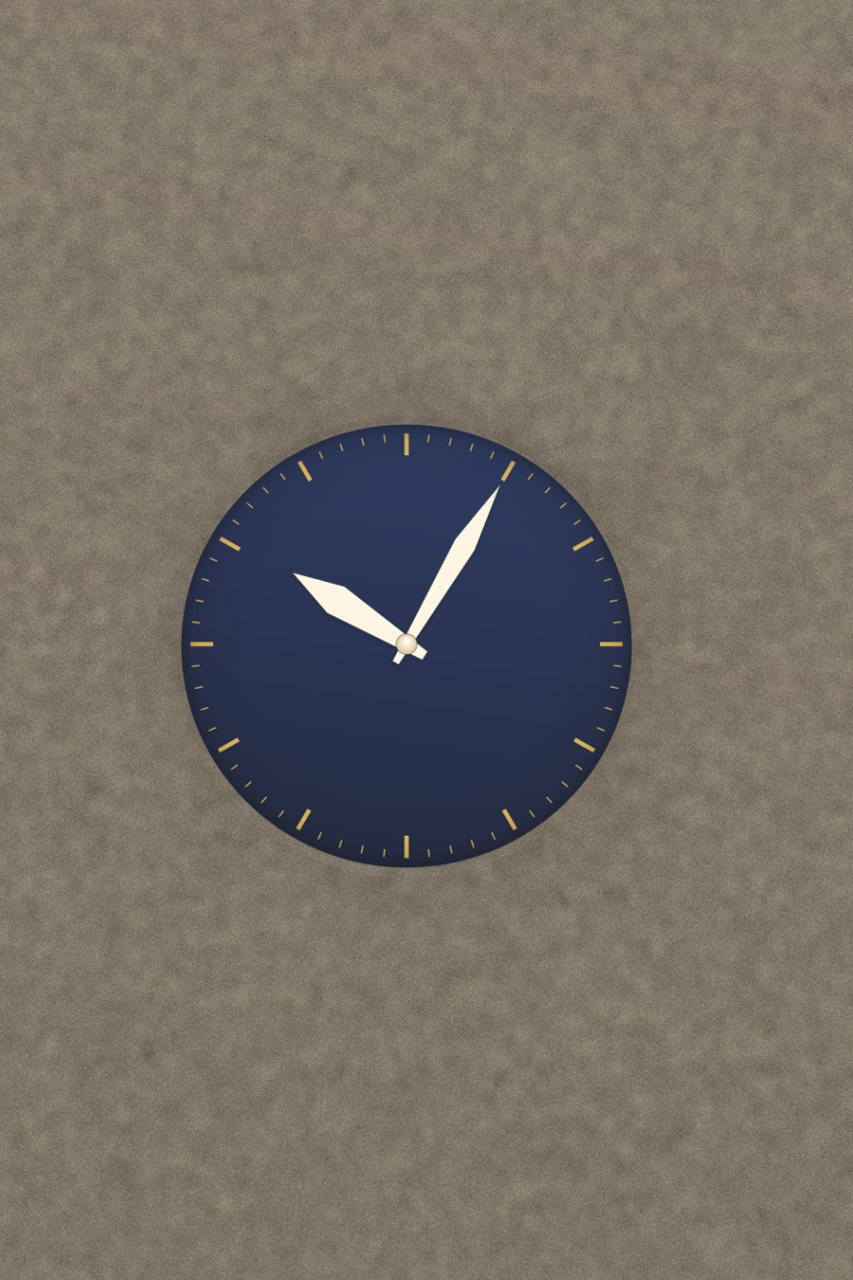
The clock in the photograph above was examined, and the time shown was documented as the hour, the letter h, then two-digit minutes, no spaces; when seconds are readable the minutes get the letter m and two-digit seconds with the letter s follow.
10h05
